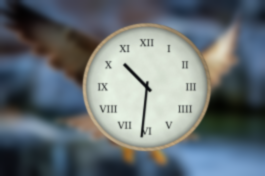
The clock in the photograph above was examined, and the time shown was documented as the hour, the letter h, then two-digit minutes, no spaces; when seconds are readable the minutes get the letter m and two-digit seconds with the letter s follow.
10h31
